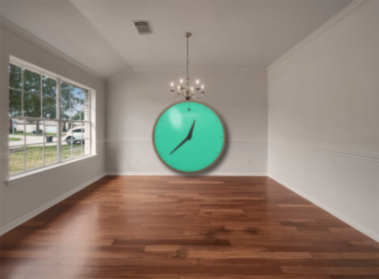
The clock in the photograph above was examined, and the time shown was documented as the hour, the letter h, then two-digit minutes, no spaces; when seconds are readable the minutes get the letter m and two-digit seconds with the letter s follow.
12h38
